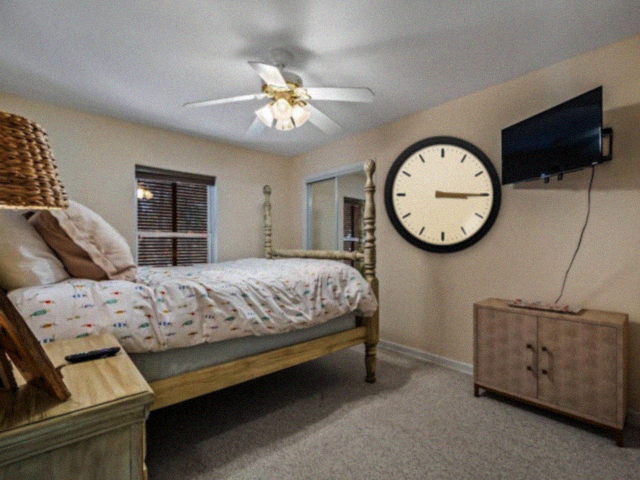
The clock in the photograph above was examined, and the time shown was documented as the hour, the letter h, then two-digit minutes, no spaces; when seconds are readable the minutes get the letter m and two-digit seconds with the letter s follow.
3h15
